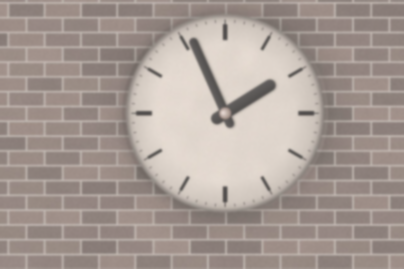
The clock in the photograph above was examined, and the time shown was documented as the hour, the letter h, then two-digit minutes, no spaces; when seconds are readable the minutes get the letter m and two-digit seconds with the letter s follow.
1h56
